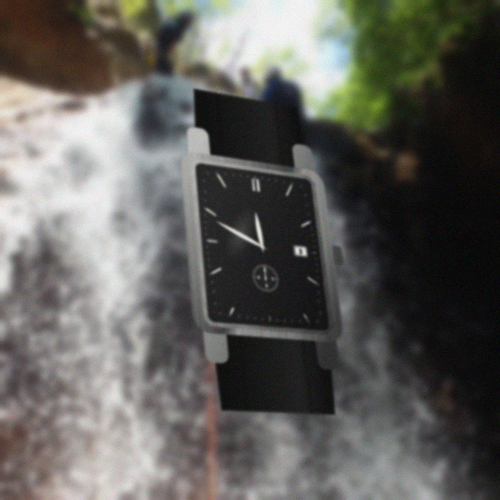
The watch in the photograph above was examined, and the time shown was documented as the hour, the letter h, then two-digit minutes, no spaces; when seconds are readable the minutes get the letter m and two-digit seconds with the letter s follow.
11h49
